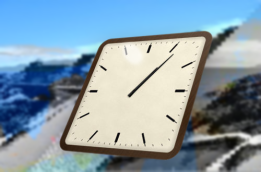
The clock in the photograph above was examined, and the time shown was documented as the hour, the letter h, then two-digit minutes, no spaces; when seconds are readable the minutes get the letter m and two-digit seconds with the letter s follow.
1h06
